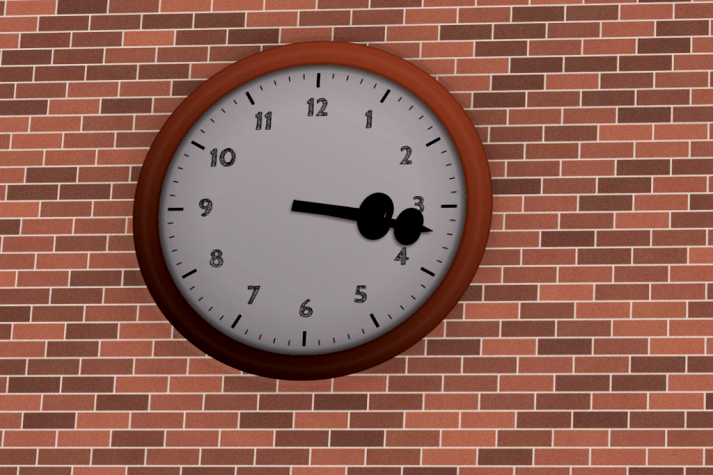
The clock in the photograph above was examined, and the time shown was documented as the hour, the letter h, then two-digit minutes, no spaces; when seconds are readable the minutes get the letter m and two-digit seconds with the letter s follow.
3h17
